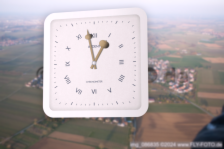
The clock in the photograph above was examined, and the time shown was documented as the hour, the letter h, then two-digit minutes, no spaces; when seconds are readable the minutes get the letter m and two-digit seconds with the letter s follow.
12h58
